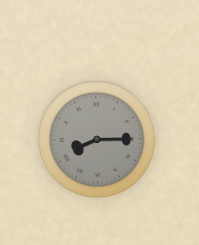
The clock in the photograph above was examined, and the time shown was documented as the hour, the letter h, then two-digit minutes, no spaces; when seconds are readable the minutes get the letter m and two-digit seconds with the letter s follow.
8h15
